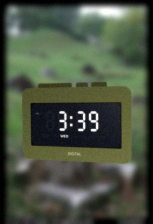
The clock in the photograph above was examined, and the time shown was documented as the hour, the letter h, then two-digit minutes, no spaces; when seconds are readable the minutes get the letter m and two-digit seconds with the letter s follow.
3h39
